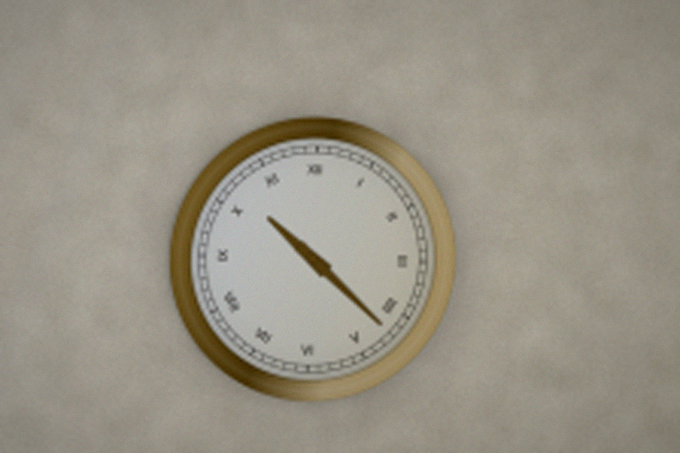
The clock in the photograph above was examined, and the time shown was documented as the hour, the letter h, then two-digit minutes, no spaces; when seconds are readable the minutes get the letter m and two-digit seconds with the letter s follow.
10h22
